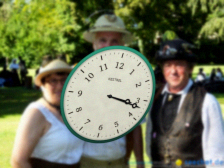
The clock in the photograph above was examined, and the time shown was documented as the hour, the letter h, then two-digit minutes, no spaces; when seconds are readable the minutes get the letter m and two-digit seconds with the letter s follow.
3h17
